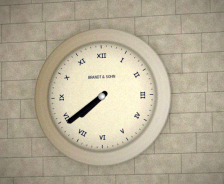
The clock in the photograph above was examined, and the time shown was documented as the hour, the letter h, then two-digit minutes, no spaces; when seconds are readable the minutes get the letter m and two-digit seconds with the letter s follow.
7h39
